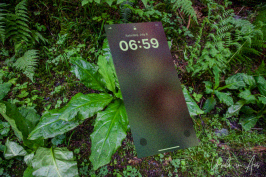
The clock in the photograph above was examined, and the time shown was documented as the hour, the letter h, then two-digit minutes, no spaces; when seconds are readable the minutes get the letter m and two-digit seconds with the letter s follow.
6h59
